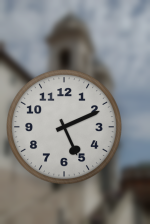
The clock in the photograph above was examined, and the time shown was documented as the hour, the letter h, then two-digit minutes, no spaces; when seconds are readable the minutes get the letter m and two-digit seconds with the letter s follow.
5h11
